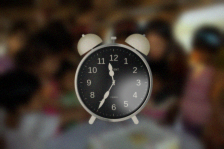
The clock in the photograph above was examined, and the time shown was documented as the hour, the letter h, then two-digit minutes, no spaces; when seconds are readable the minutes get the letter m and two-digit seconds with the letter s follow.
11h35
